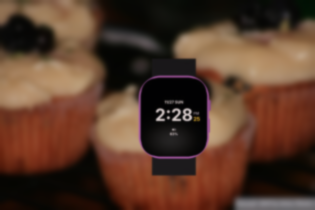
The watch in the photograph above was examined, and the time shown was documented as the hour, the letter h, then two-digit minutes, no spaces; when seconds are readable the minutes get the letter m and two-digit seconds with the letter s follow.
2h28
